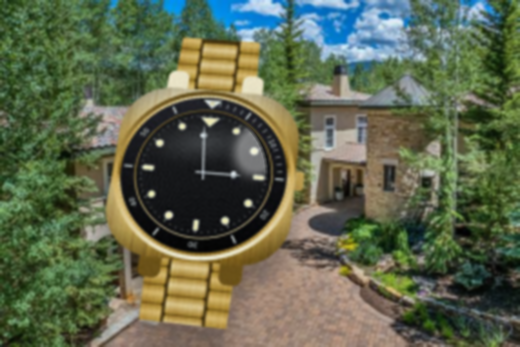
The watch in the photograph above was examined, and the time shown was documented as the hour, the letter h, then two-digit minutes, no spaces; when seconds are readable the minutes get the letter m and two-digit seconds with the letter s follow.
2h59
